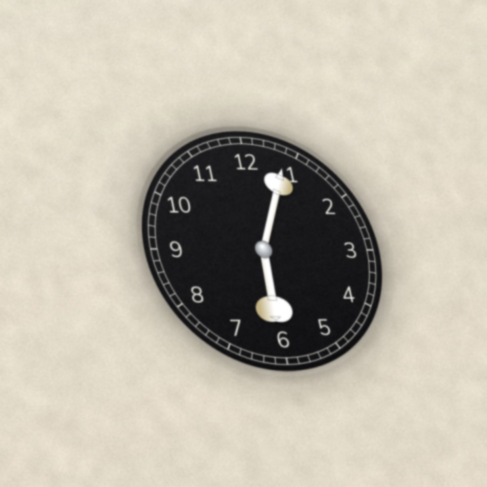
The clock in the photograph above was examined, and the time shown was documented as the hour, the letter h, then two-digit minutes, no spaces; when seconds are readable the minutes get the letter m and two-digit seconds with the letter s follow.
6h04
